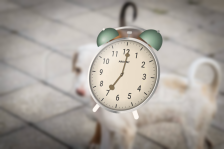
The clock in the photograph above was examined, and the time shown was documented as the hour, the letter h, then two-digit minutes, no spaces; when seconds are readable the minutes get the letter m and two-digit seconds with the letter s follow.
7h01
